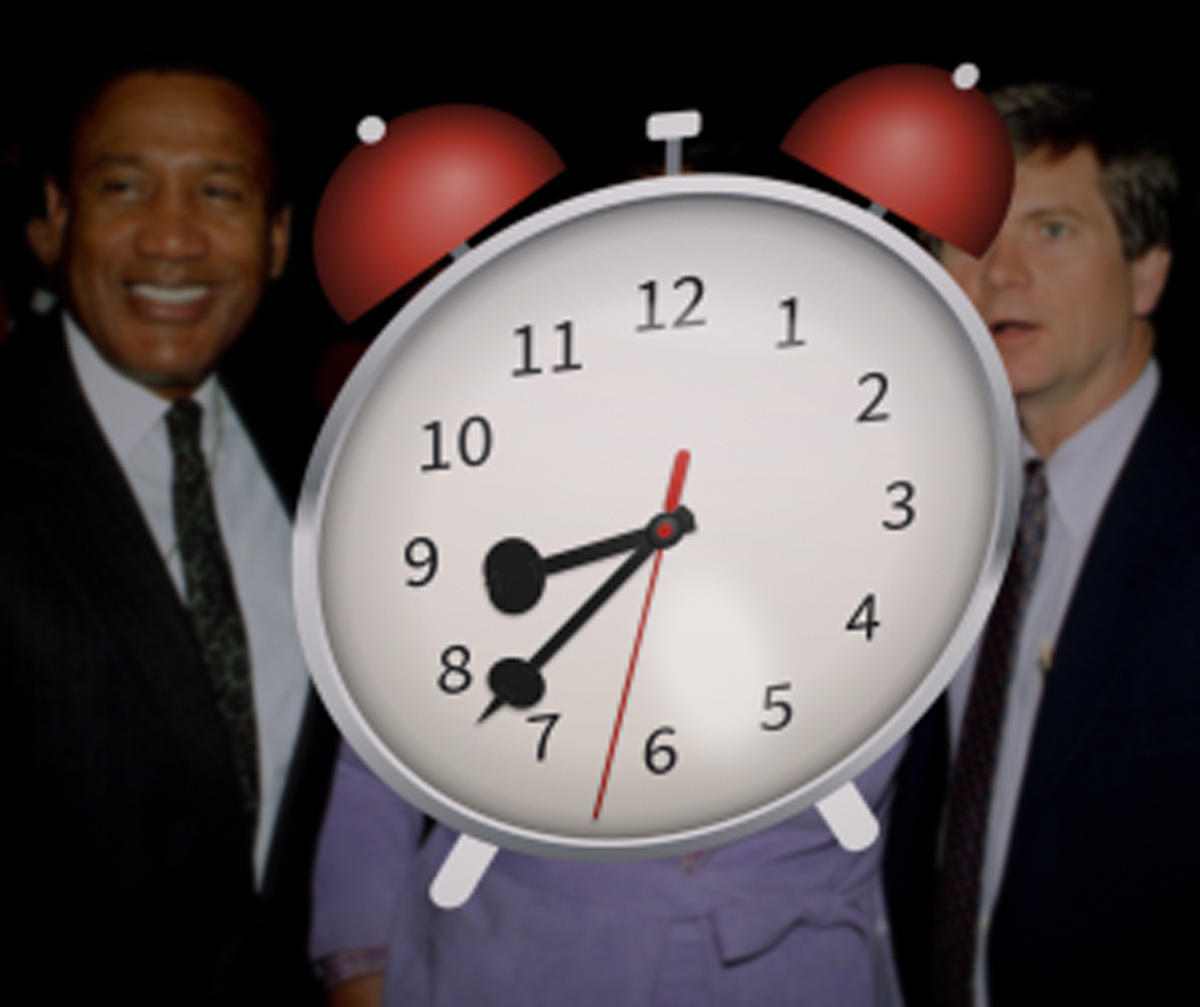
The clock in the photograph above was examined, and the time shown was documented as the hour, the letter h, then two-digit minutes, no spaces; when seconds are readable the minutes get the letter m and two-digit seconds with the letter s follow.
8h37m32s
